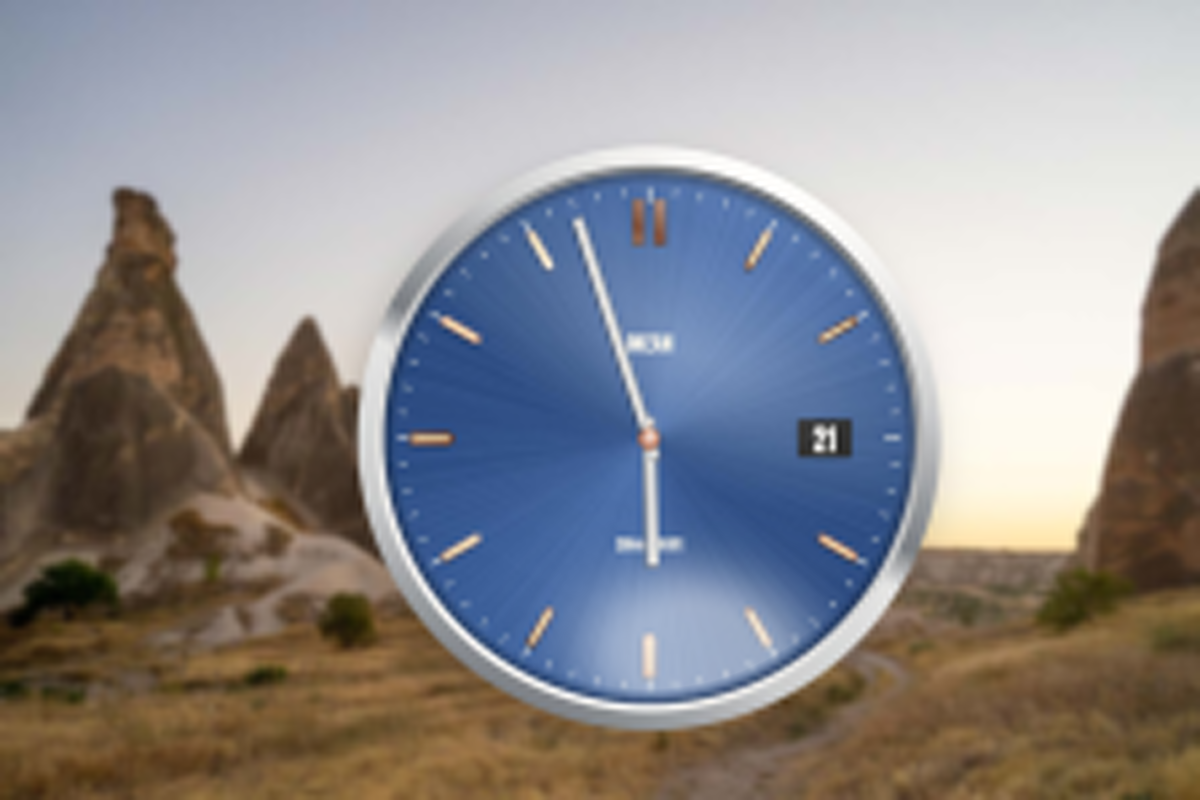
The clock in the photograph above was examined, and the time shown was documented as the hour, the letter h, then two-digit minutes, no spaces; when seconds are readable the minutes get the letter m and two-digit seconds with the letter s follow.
5h57
